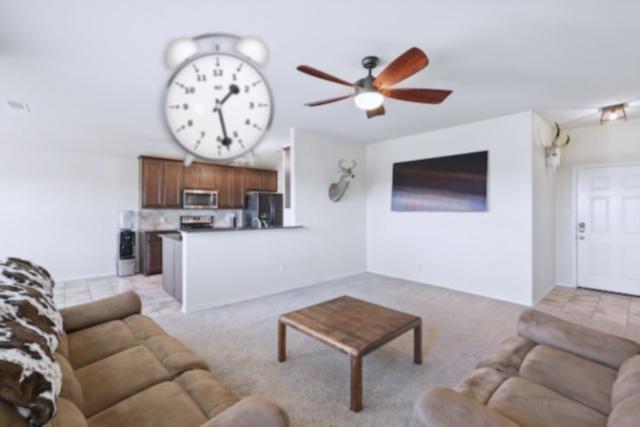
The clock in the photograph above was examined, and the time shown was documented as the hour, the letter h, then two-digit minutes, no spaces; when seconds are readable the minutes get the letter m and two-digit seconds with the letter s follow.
1h28
